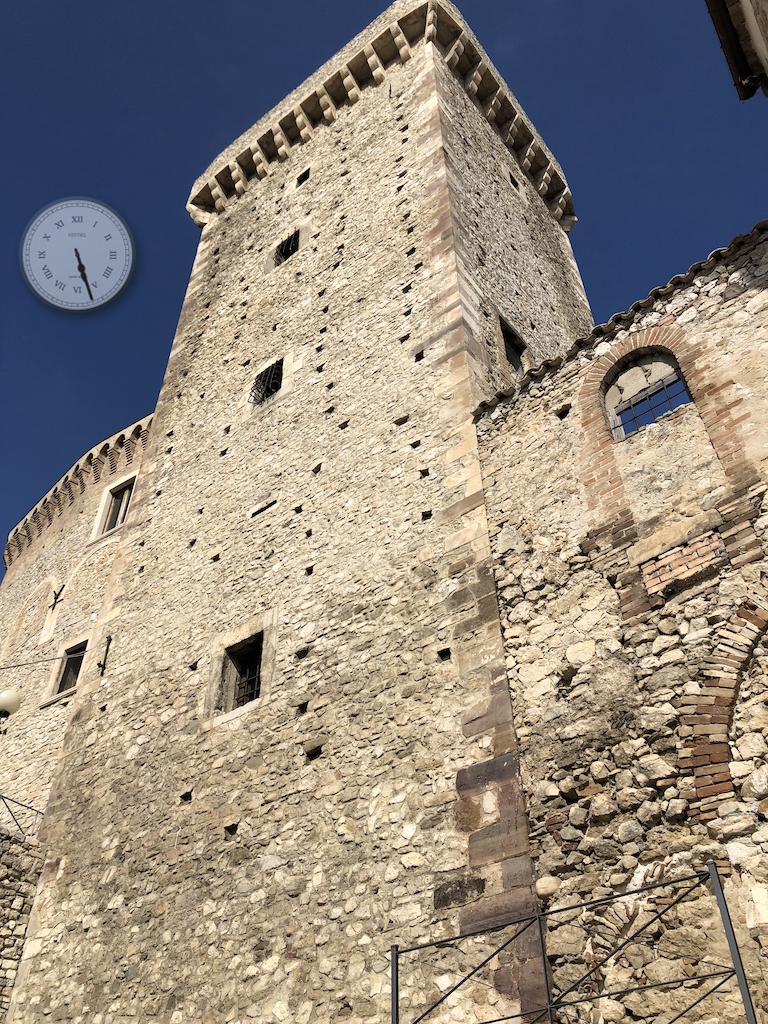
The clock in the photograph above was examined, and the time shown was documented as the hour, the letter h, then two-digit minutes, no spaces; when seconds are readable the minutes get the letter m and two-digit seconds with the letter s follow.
5h27
